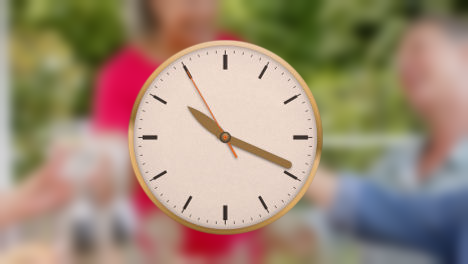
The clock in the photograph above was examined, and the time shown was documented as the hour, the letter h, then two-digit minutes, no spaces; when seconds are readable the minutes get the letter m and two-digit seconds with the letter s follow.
10h18m55s
